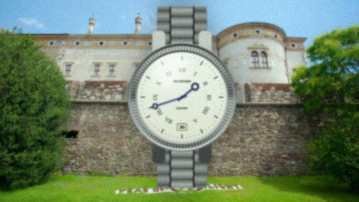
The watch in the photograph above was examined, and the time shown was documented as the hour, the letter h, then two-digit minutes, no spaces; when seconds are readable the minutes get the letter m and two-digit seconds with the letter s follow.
1h42
